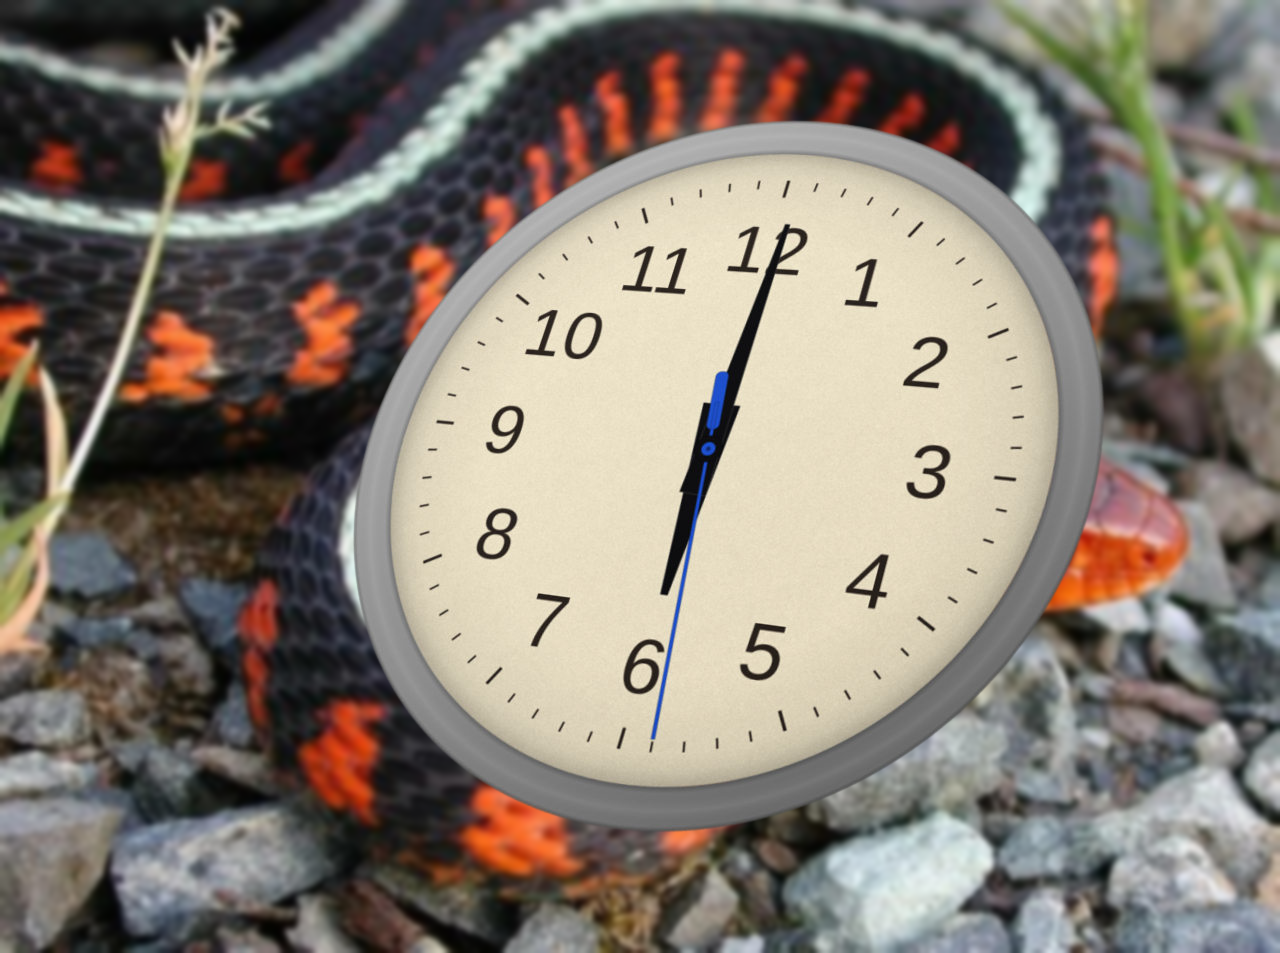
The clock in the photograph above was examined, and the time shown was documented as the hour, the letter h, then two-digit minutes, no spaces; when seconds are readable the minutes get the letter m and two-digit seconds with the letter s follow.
6h00m29s
